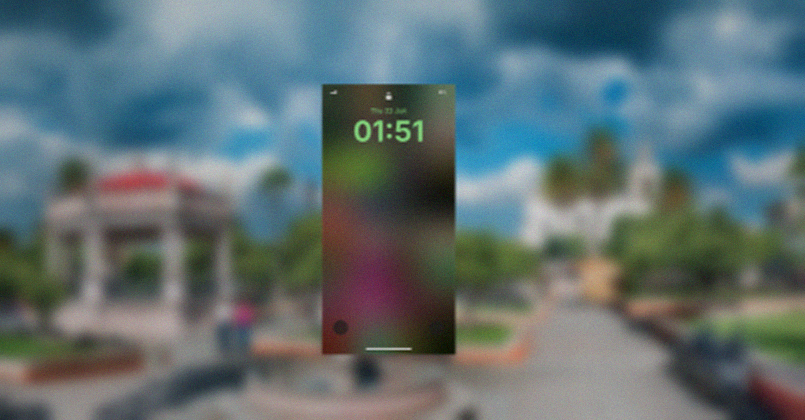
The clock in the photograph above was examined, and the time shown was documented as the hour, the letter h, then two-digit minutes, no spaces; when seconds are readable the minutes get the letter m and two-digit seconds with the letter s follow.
1h51
